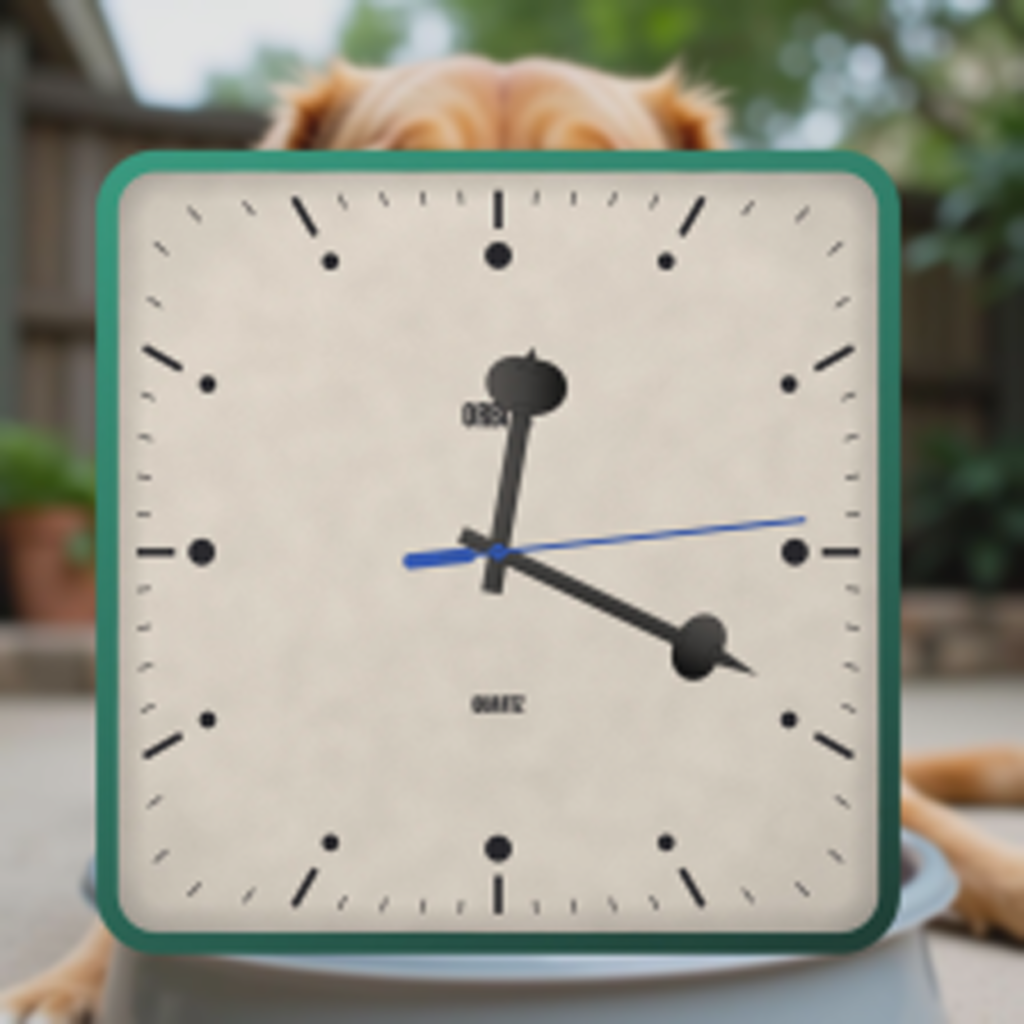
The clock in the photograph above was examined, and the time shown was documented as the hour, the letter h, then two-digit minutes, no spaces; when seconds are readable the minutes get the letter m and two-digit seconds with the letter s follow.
12h19m14s
